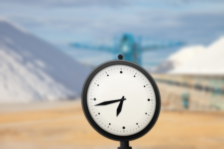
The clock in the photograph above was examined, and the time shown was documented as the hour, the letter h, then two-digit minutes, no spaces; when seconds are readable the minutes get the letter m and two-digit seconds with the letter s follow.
6h43
